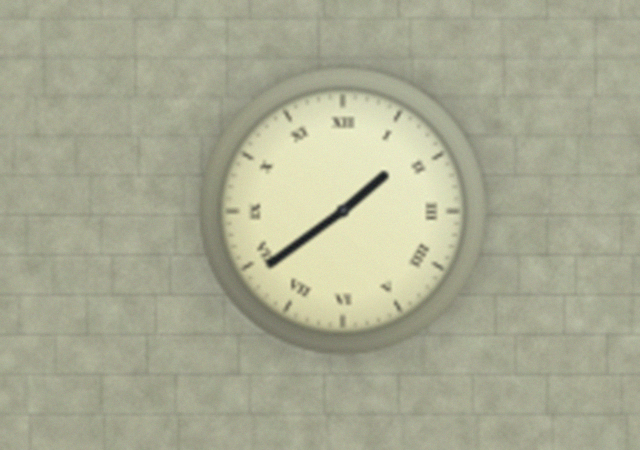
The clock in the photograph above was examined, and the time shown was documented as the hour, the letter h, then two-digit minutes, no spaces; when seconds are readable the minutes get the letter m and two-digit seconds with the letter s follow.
1h39
